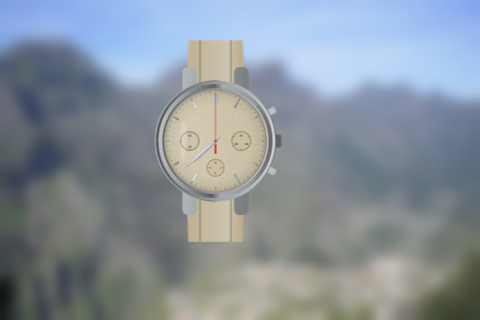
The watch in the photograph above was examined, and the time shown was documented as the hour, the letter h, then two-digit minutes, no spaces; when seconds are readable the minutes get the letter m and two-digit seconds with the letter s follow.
7h38
